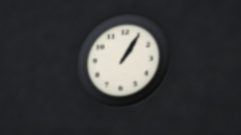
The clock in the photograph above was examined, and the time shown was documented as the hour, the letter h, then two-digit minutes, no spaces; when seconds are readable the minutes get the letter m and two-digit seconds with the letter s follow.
1h05
